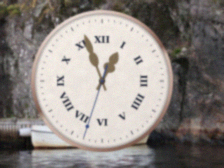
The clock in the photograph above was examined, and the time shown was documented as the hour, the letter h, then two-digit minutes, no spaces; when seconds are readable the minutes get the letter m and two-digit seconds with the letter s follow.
12h56m33s
